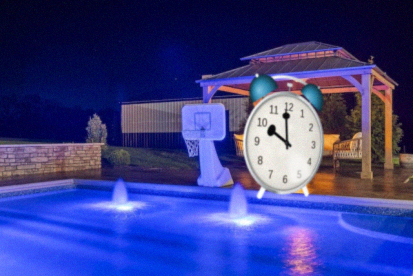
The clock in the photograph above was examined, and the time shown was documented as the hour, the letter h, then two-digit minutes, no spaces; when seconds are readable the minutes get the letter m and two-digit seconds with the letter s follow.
9h59
